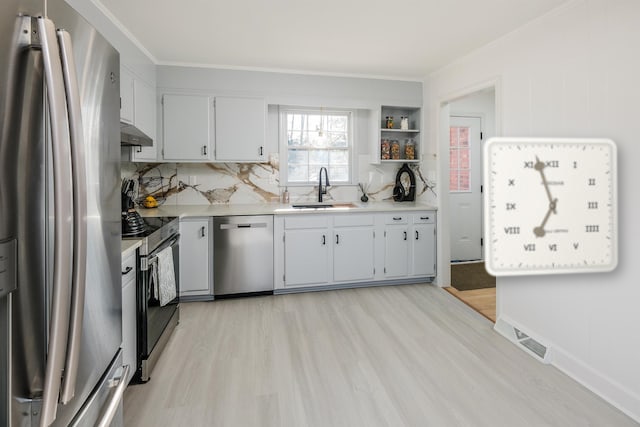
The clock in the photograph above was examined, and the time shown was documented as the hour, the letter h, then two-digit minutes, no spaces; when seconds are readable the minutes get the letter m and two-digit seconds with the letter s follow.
6h57
